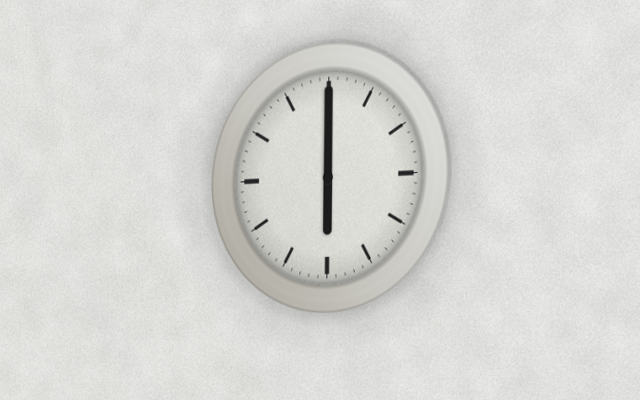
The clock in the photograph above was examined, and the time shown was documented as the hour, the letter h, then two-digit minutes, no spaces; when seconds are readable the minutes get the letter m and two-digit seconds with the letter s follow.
6h00
